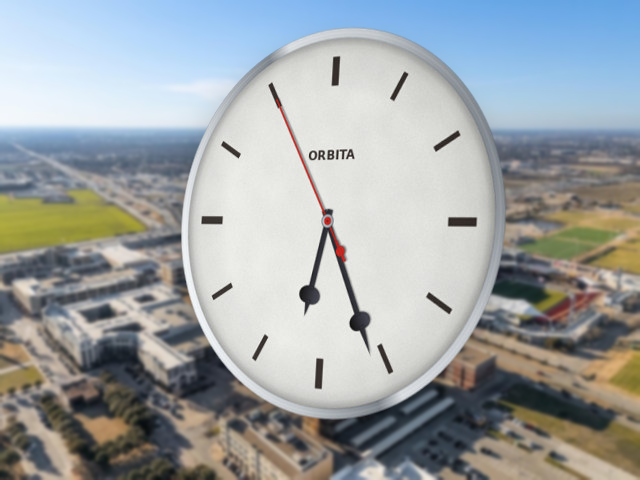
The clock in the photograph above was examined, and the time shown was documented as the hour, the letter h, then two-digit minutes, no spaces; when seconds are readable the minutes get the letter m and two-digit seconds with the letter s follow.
6h25m55s
